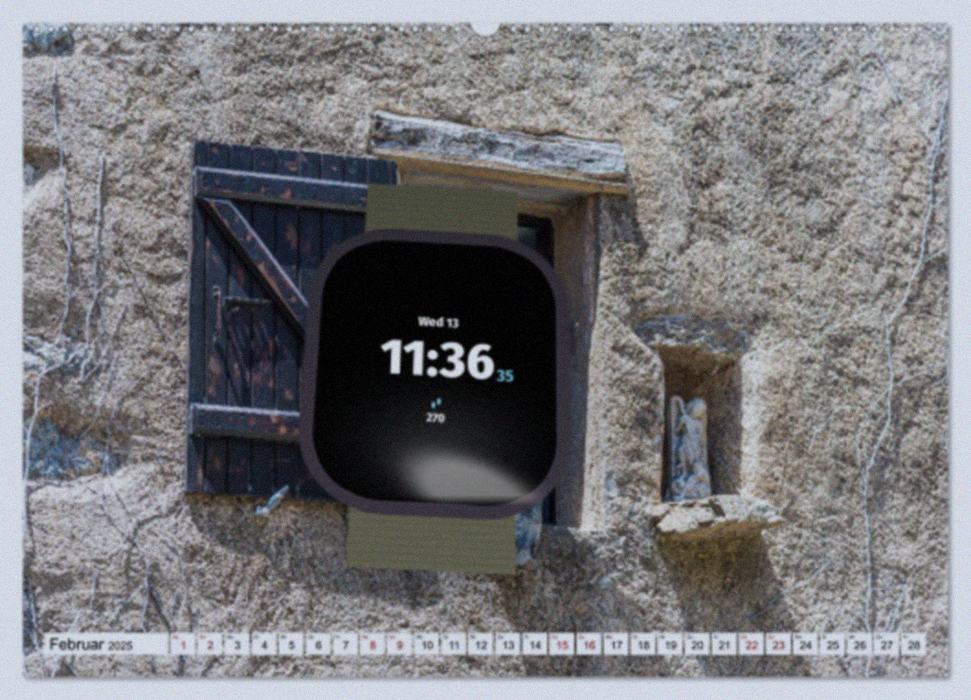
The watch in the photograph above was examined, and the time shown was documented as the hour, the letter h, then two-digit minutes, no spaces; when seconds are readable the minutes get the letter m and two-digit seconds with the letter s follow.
11h36m35s
